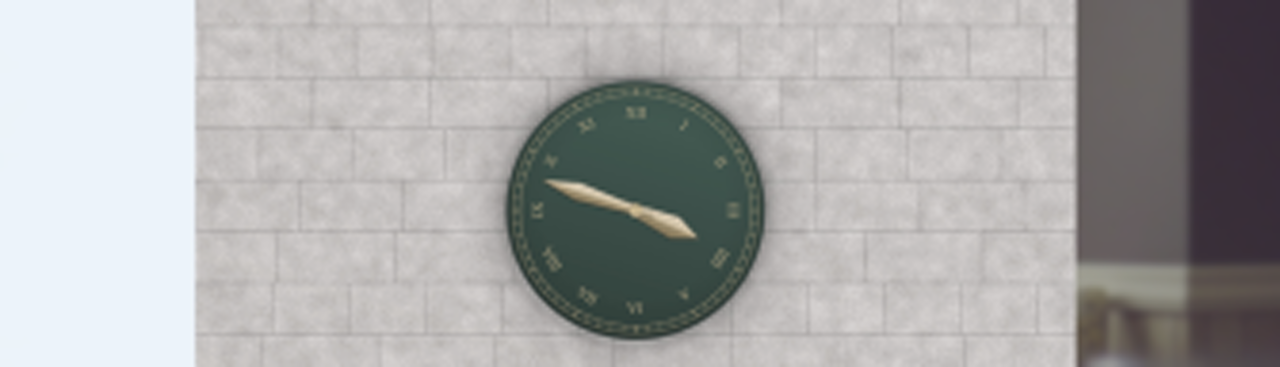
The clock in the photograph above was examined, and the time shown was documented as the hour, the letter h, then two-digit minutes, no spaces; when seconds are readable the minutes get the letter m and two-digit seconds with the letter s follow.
3h48
